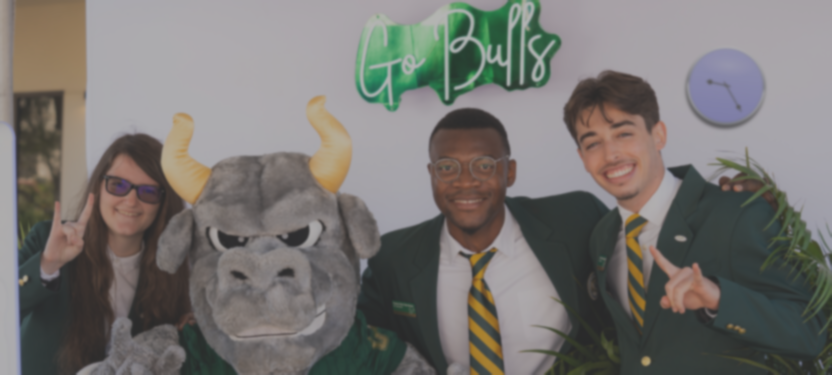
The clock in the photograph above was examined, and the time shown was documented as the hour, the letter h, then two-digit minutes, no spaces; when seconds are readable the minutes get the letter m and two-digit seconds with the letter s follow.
9h25
